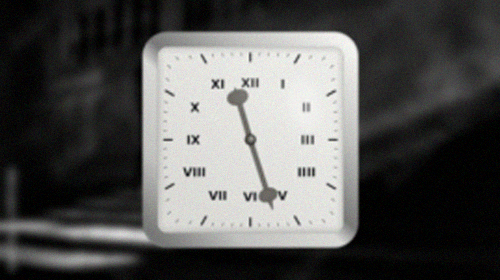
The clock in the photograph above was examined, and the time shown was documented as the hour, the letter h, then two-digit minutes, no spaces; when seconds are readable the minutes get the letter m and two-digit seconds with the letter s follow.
11h27
